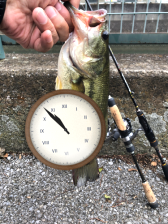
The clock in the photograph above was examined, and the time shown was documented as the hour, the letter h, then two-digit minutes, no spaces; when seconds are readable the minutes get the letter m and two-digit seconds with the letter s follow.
10h53
